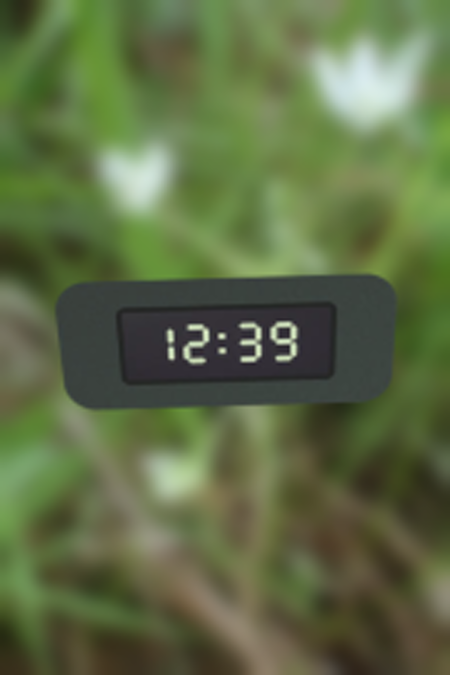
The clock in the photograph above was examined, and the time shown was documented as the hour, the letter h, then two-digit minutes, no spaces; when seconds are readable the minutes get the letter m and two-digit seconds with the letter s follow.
12h39
